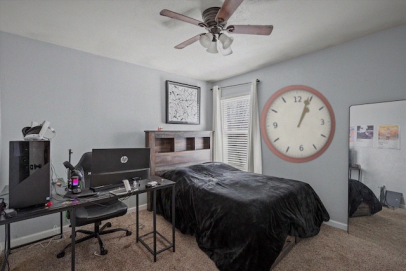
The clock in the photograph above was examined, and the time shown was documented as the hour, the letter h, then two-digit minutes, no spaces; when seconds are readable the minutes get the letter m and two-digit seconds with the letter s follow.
1h04
